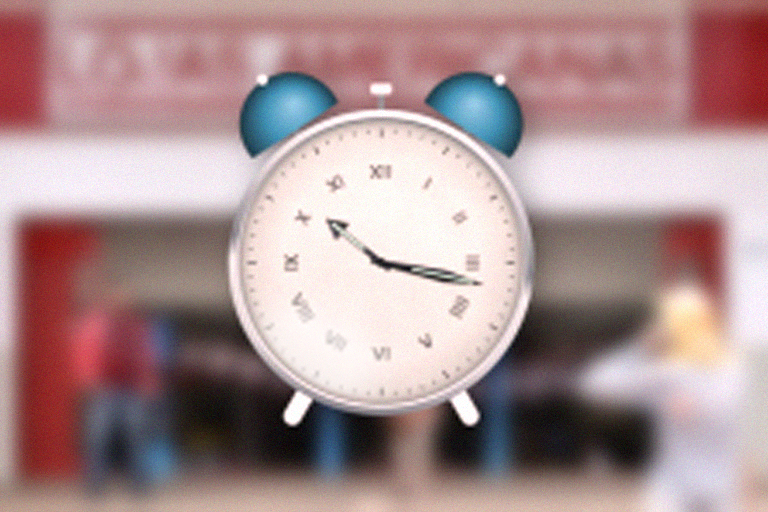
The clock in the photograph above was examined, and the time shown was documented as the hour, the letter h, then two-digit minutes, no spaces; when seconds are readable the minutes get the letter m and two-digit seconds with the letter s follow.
10h17
